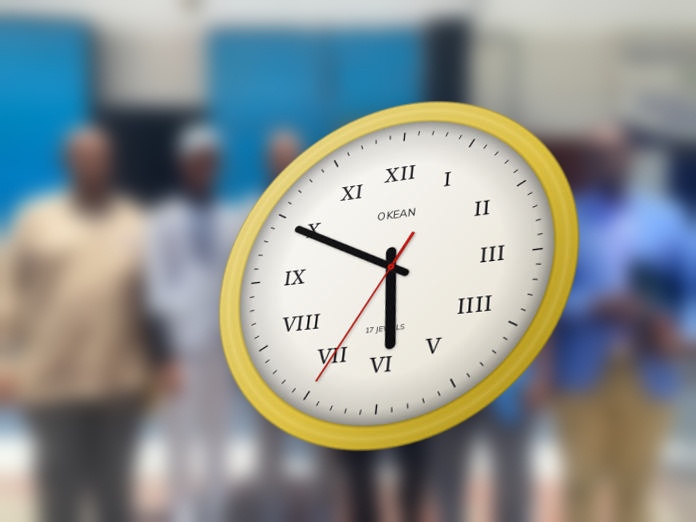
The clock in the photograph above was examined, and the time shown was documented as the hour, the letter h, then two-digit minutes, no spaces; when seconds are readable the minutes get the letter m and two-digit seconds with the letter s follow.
5h49m35s
